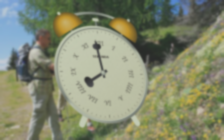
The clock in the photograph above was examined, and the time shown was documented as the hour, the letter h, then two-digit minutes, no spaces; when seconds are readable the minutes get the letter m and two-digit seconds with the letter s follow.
7h59
